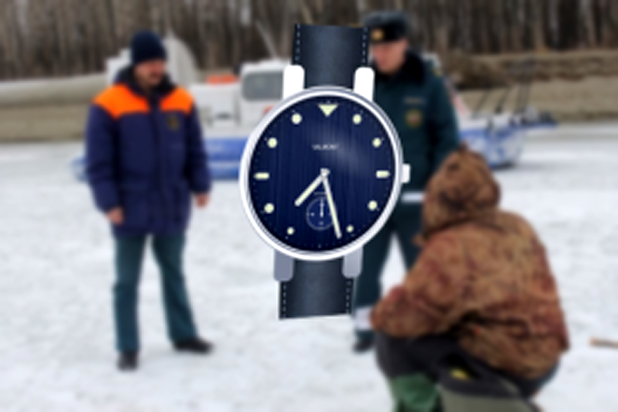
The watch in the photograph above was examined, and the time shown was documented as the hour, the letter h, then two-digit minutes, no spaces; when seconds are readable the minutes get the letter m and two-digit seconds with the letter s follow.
7h27
